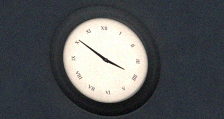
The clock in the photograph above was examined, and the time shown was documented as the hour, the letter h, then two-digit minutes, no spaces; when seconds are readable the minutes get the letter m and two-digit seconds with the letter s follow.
3h51
